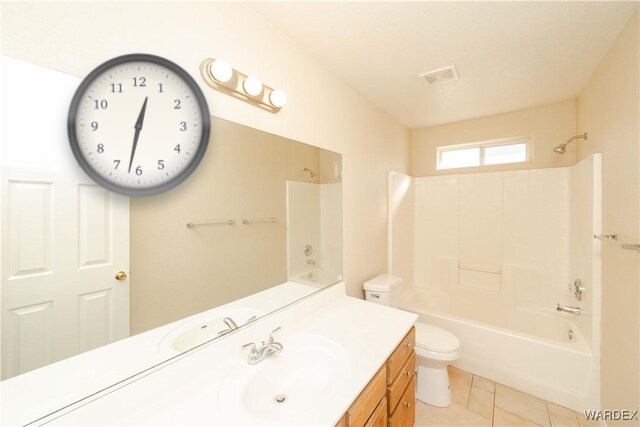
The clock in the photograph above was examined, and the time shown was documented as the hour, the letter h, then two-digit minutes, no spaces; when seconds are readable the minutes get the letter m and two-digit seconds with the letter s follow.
12h32
